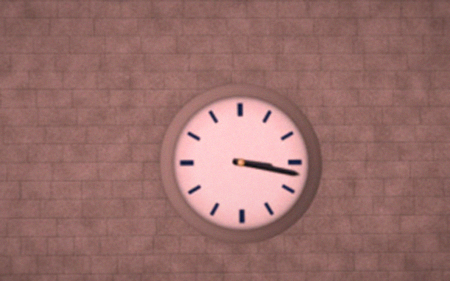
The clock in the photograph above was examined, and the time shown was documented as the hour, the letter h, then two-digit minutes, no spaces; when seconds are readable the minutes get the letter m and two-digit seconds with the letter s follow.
3h17
